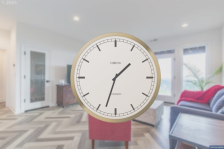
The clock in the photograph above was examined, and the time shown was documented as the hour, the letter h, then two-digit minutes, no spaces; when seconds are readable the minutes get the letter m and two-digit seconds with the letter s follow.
1h33
